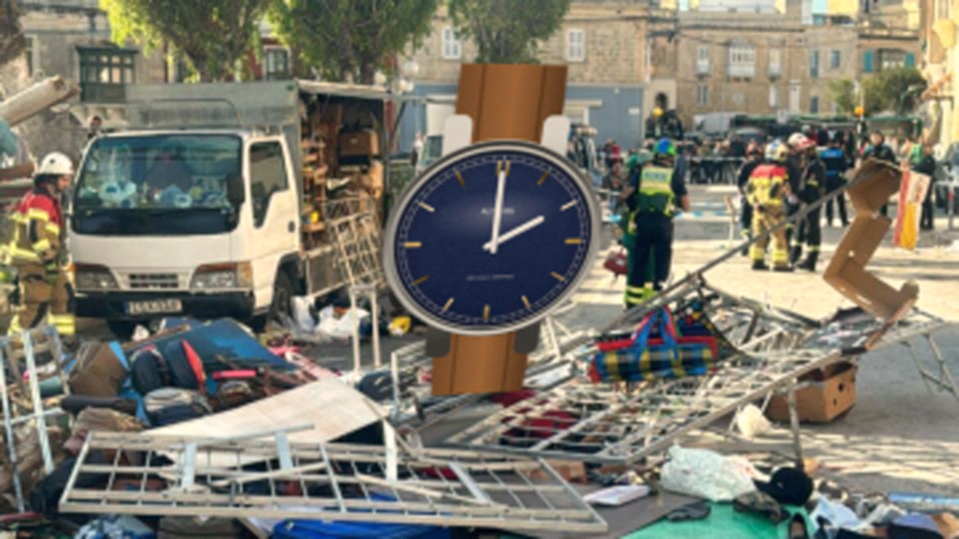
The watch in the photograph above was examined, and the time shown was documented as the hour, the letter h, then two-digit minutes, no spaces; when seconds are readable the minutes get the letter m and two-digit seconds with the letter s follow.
2h00
